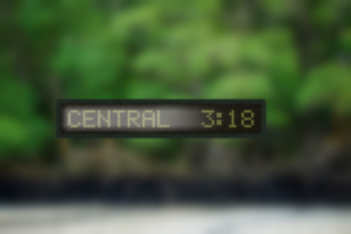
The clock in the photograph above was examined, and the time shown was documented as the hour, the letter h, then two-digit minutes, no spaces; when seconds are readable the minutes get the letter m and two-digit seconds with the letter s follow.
3h18
